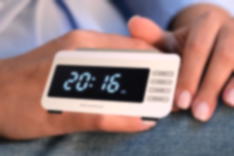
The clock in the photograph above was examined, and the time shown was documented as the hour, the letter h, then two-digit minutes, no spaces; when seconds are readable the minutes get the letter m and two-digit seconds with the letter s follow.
20h16
